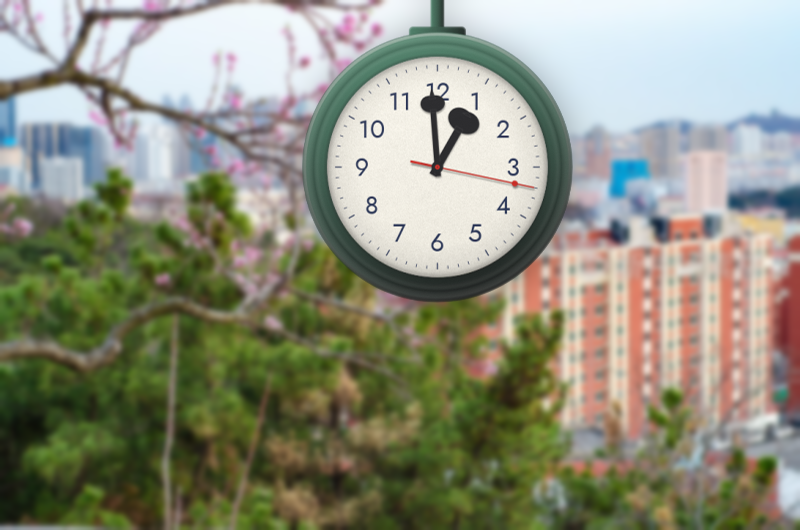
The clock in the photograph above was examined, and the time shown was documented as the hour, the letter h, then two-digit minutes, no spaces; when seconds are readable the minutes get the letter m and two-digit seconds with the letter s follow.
12h59m17s
